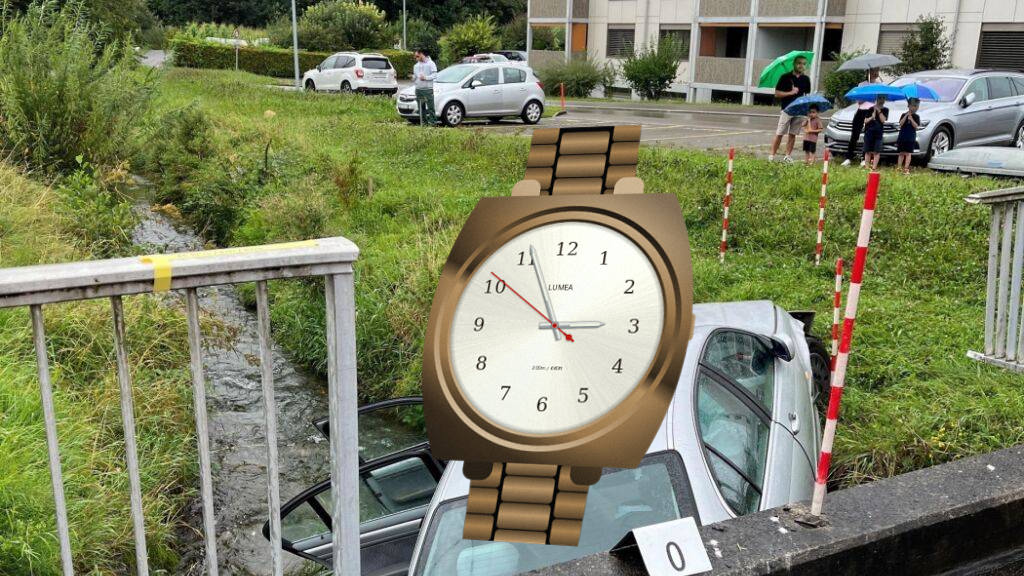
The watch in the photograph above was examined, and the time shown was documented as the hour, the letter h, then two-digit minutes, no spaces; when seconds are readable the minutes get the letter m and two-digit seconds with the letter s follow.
2h55m51s
